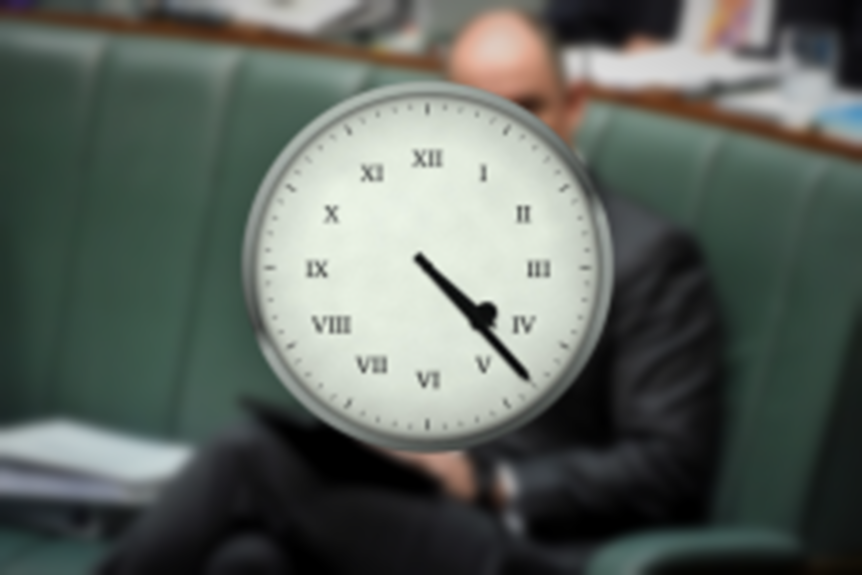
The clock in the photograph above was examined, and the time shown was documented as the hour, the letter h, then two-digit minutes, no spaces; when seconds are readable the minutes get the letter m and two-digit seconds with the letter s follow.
4h23
